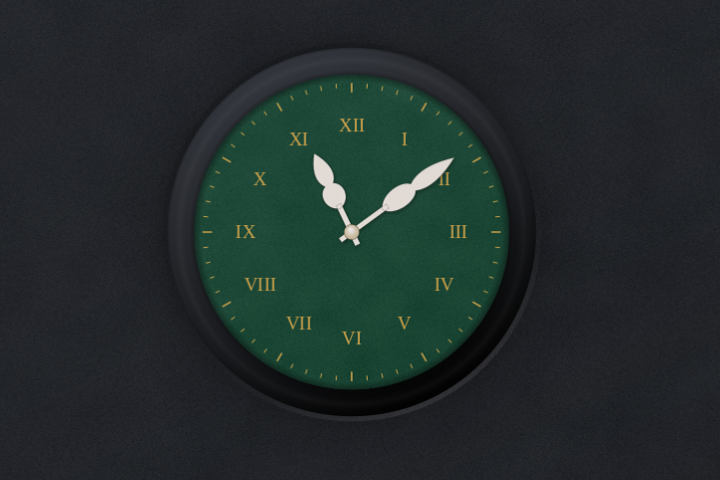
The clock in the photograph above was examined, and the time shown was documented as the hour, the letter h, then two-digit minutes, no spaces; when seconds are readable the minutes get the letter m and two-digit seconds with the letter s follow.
11h09
